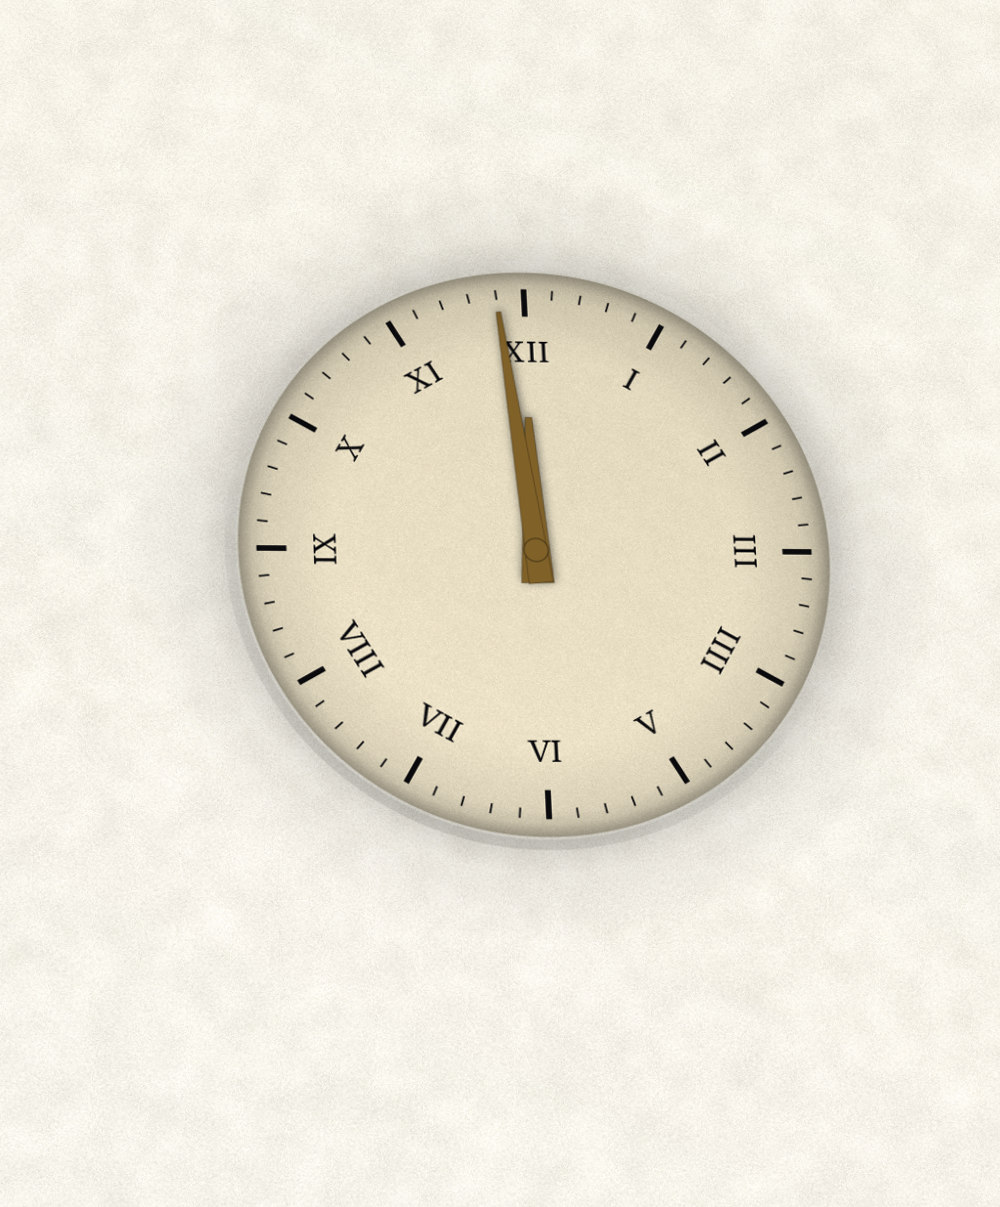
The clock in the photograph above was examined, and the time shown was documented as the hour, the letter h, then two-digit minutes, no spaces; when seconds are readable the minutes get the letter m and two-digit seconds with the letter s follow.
11h59
